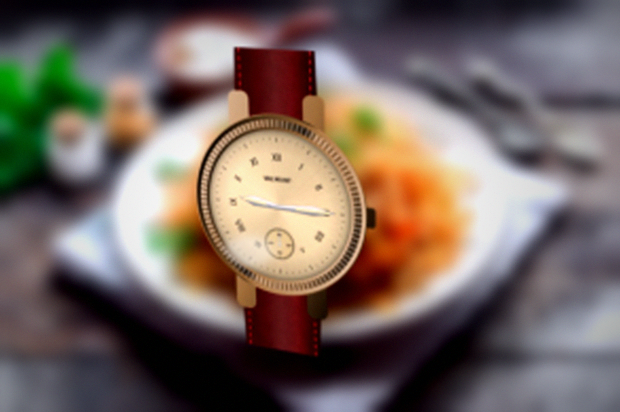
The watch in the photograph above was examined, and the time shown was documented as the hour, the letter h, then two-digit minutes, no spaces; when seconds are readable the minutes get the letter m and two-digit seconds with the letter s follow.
9h15
